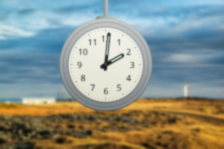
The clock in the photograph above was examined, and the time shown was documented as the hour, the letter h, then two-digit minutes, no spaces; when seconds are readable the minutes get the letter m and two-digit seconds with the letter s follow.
2h01
